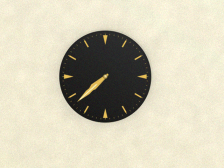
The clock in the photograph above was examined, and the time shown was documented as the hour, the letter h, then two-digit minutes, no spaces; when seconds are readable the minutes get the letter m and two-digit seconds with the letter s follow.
7h38
